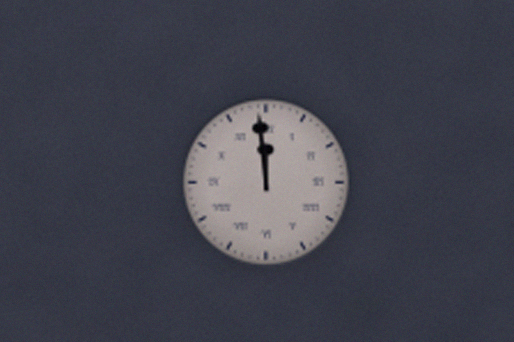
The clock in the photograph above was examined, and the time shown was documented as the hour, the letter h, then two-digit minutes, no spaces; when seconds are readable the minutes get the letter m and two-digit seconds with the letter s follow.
11h59
